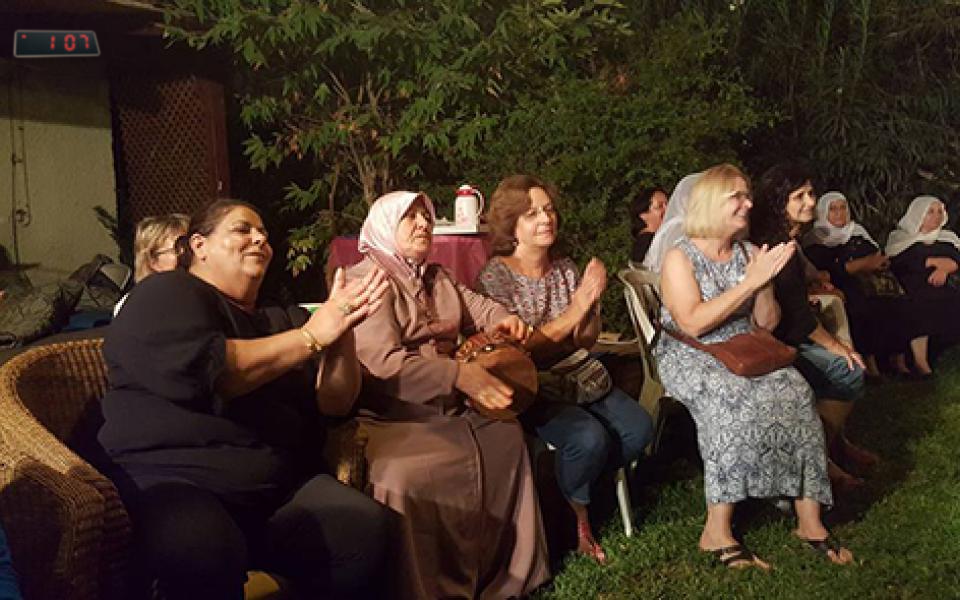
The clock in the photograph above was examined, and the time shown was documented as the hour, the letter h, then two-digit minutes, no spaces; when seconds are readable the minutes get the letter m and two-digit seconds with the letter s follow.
1h07
